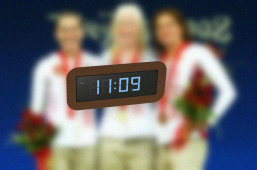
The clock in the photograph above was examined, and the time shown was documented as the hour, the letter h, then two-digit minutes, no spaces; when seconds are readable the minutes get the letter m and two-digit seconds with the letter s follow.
11h09
